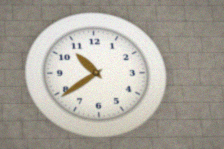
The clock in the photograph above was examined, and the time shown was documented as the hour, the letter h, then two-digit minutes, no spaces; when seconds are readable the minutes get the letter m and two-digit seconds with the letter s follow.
10h39
